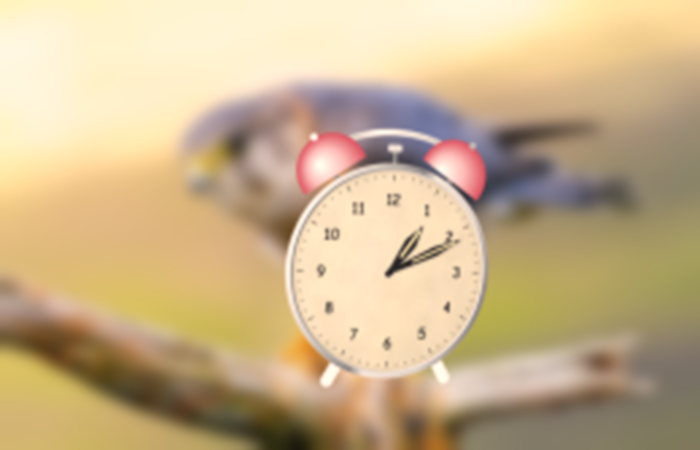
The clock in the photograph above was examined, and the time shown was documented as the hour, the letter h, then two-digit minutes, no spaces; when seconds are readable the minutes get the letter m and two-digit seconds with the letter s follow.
1h11
